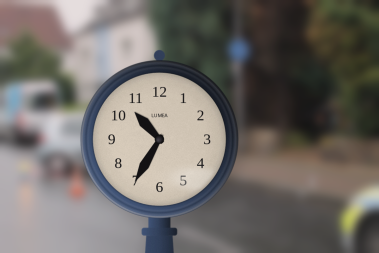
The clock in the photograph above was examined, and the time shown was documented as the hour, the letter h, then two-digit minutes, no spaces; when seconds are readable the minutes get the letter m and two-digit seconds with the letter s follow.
10h35
